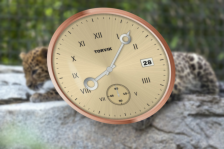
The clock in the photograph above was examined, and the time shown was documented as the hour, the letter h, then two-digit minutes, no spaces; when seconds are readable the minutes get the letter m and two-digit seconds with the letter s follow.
8h07
